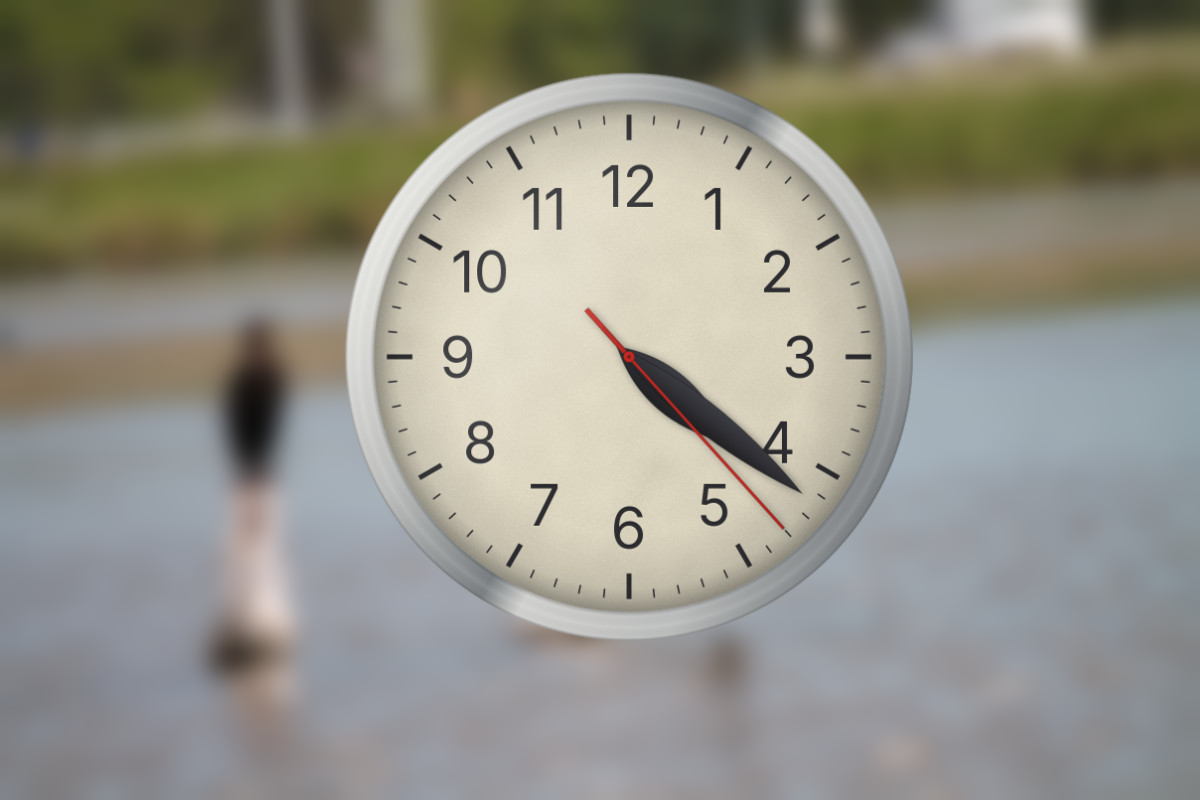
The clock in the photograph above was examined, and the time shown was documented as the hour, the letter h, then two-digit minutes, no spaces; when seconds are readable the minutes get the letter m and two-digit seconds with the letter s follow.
4h21m23s
